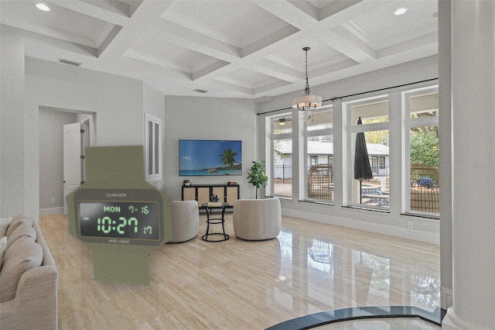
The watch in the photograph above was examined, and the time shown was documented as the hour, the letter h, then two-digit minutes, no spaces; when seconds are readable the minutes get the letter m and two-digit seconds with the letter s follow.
10h27
